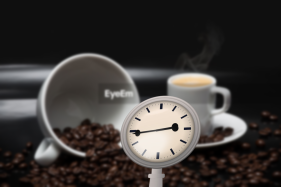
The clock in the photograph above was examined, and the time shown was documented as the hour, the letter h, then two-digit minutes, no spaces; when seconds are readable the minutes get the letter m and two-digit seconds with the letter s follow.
2h44
